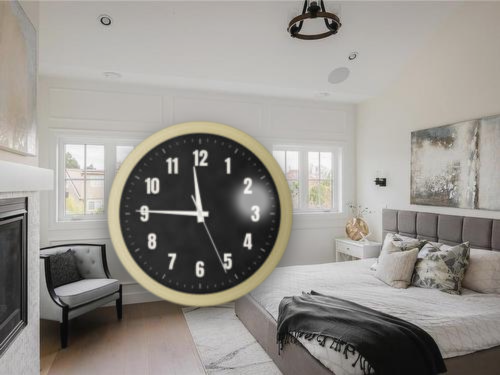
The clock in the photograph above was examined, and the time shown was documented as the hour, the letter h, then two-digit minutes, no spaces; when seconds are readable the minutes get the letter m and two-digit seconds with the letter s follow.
11h45m26s
